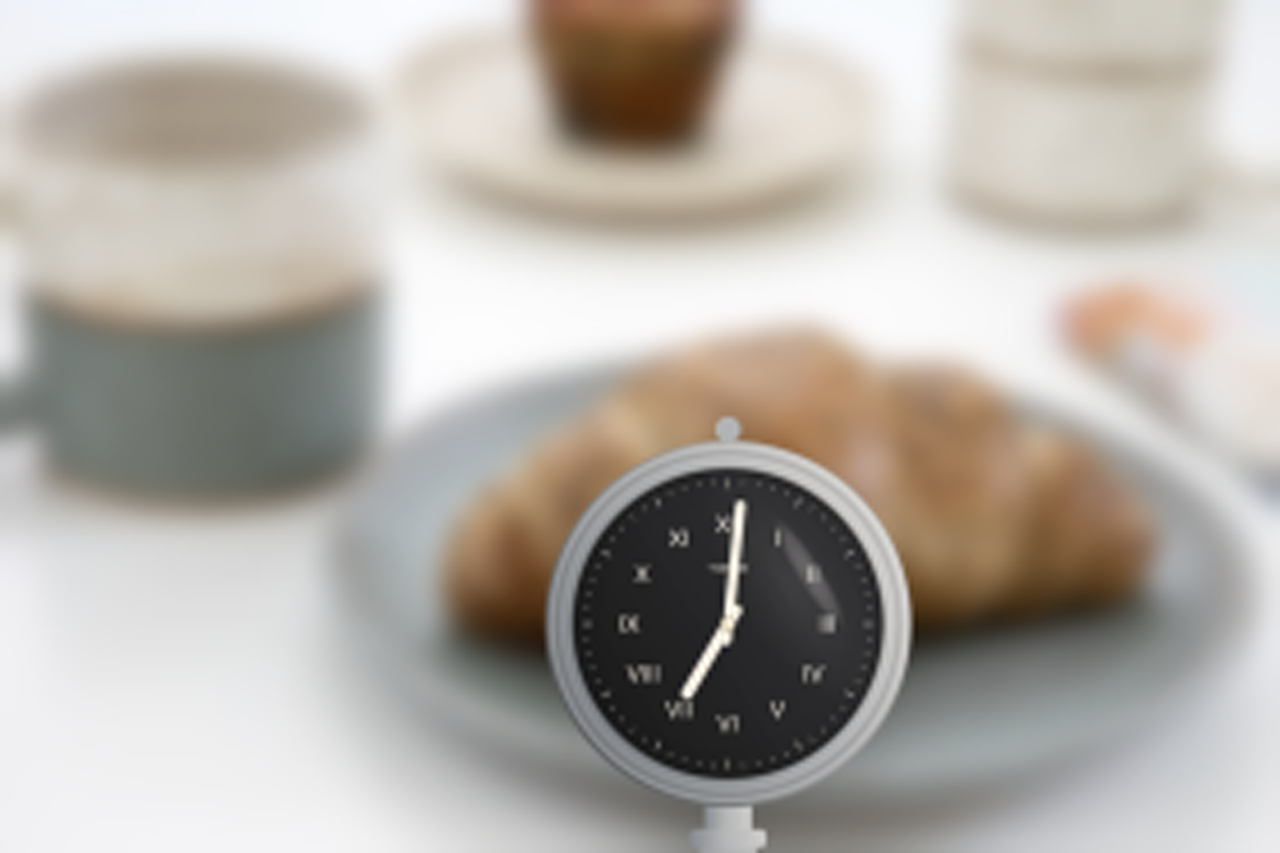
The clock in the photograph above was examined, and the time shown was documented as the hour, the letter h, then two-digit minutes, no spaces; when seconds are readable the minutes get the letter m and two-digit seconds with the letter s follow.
7h01
